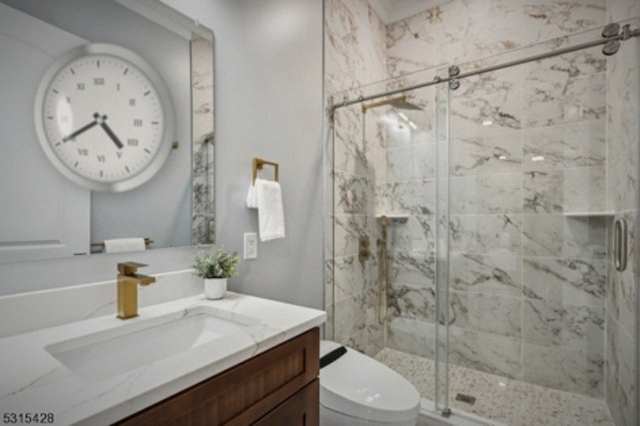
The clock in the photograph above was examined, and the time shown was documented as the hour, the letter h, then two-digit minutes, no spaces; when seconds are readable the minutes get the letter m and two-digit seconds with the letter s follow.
4h40
